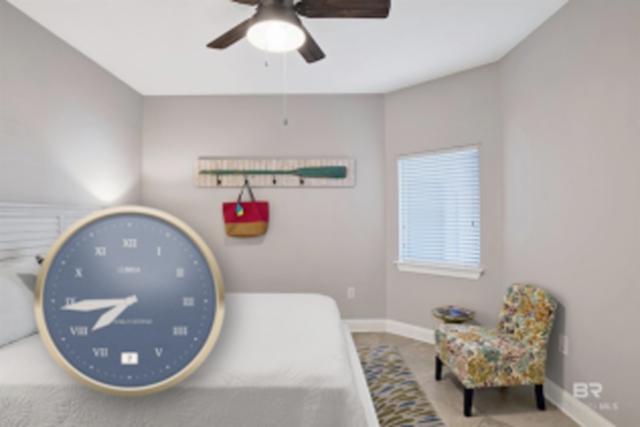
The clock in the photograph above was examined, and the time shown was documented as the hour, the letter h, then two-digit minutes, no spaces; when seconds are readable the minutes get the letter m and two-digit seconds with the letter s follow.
7h44
